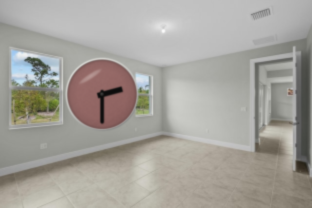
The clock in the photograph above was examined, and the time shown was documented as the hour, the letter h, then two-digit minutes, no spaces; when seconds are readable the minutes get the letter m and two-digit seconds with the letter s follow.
2h30
